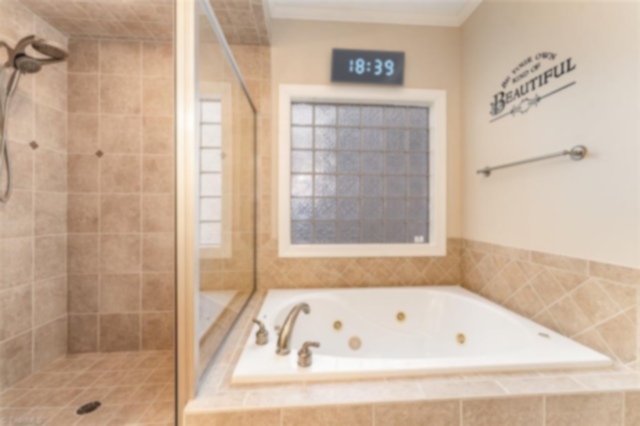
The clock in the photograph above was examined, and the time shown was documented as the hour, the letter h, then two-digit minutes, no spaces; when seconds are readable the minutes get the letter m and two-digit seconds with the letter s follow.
18h39
